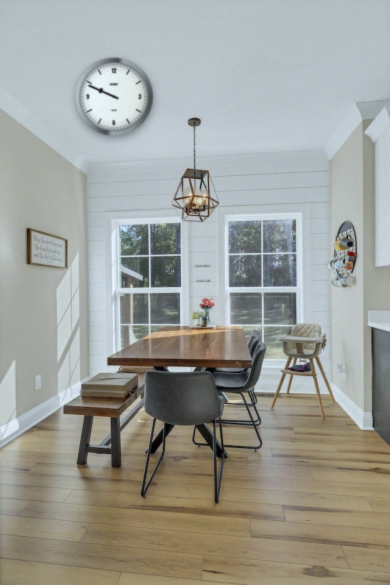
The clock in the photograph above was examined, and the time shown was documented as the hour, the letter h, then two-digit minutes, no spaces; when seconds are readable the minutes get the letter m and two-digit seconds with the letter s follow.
9h49
